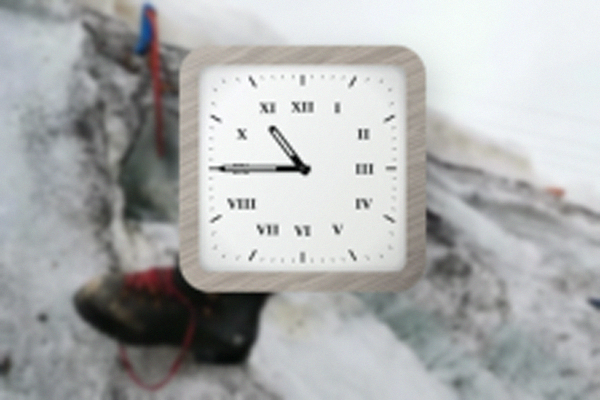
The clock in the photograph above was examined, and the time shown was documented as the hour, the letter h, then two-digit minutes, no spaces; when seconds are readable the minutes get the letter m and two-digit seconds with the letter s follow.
10h45
